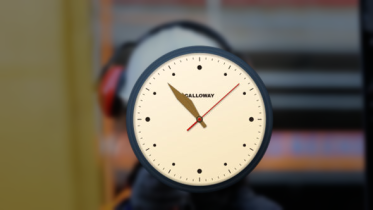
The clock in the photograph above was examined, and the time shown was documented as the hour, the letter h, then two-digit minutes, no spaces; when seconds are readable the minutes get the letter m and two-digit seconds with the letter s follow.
10h53m08s
